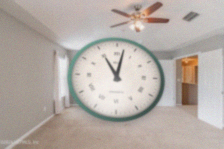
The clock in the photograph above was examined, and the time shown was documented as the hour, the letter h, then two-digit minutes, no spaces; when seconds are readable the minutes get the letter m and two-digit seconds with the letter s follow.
11h02
